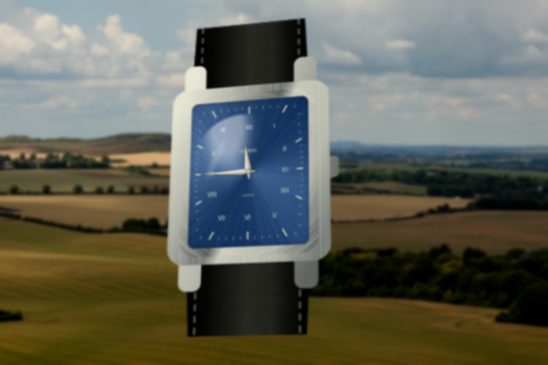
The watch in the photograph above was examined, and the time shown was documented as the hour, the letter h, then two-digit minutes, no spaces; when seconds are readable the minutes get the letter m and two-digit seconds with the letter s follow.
11h45
